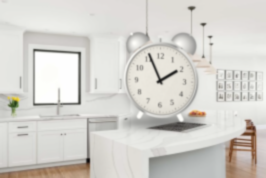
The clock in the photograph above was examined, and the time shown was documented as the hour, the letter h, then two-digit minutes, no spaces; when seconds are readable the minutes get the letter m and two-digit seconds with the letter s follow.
1h56
